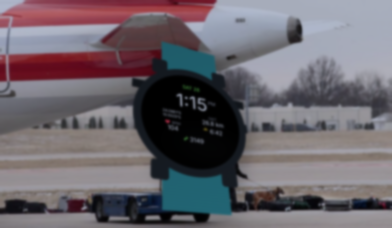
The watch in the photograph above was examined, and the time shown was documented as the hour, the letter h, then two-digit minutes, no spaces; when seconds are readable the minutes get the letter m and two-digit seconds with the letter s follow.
1h15
